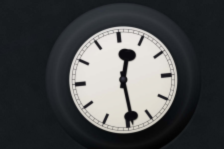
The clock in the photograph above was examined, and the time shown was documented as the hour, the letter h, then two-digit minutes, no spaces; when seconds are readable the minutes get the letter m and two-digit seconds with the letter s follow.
12h29
